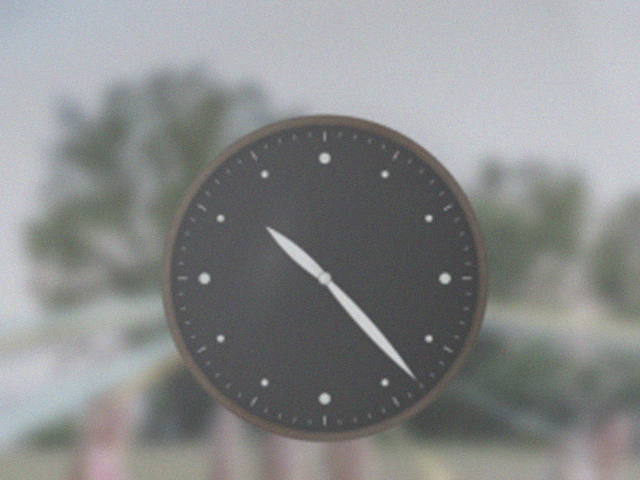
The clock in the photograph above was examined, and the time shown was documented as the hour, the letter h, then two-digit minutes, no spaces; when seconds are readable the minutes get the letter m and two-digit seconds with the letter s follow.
10h23
